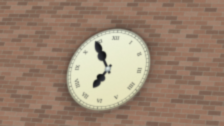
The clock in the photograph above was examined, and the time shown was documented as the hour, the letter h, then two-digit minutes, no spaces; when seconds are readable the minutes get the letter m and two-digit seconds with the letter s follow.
6h54
